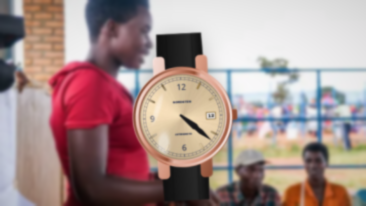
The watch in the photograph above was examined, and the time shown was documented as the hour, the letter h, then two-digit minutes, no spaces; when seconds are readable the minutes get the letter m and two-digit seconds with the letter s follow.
4h22
